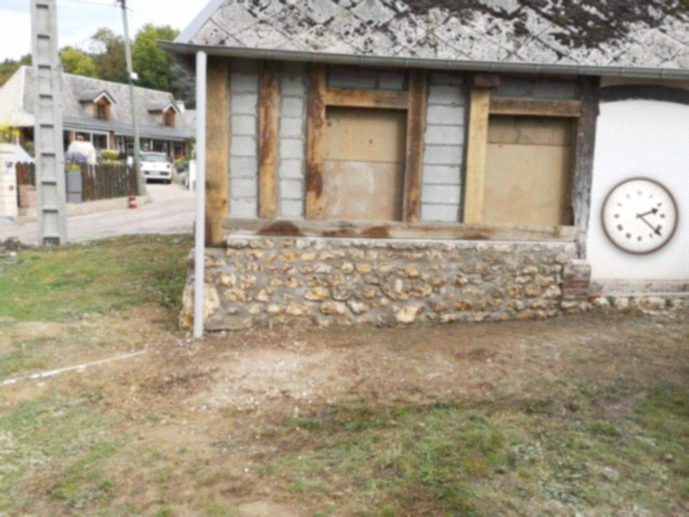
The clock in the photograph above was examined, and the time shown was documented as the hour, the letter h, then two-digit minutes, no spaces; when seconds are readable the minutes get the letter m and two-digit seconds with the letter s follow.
2h22
